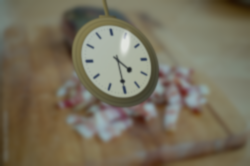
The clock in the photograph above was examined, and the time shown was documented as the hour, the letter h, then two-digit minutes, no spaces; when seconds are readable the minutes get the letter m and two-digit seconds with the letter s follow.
4h30
